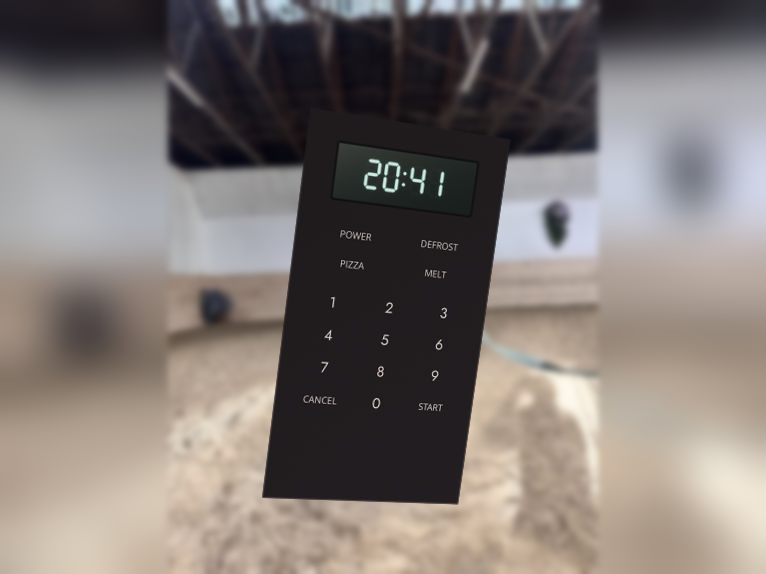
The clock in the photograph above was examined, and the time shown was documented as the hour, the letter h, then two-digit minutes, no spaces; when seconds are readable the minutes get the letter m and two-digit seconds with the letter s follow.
20h41
